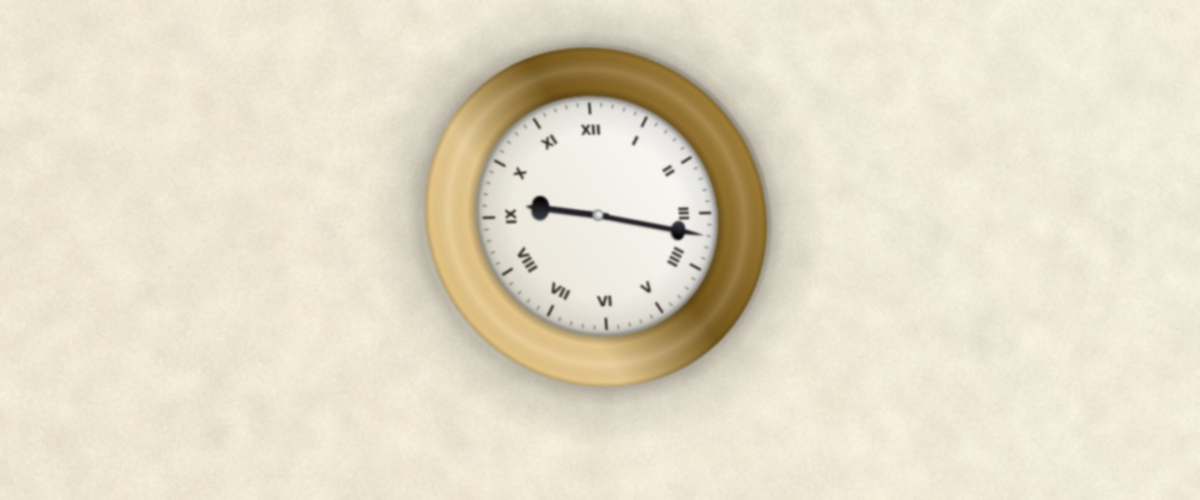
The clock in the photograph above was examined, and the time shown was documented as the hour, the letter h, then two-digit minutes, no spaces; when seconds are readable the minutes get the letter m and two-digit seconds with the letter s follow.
9h17
